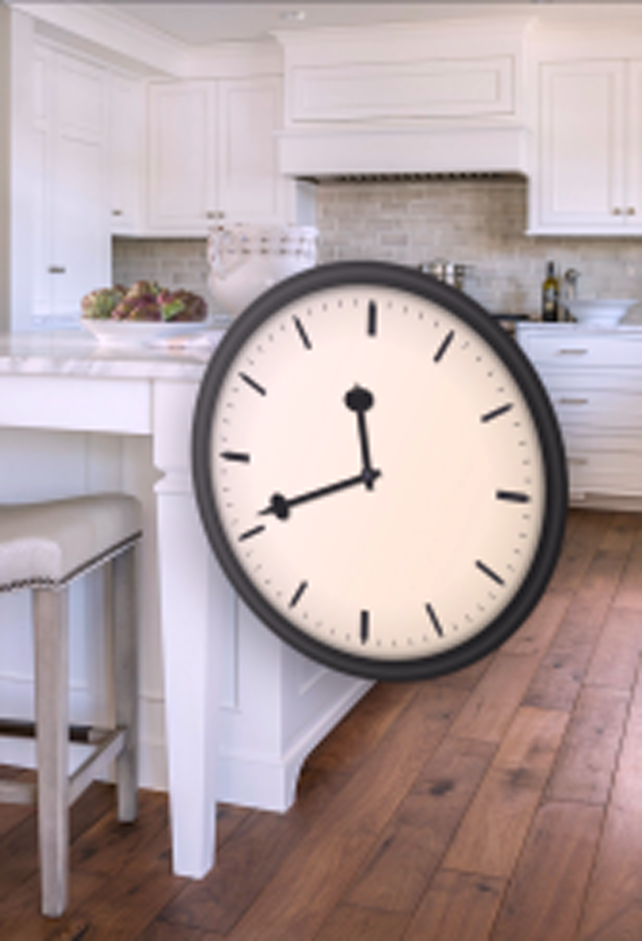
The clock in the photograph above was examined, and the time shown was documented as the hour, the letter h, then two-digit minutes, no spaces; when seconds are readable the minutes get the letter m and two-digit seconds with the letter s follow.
11h41
